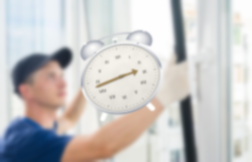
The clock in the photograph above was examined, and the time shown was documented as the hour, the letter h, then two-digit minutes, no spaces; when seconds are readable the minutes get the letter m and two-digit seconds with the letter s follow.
2h43
